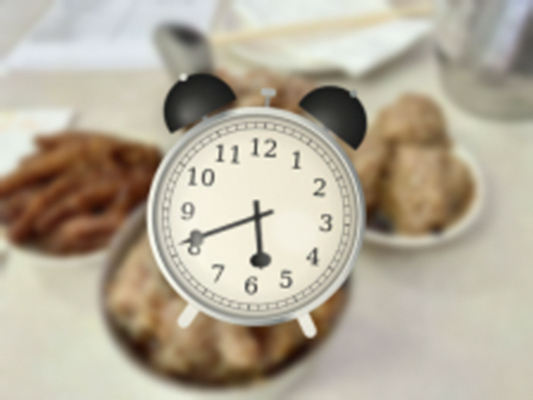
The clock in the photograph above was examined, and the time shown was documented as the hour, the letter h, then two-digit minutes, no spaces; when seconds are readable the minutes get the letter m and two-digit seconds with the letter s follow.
5h41
